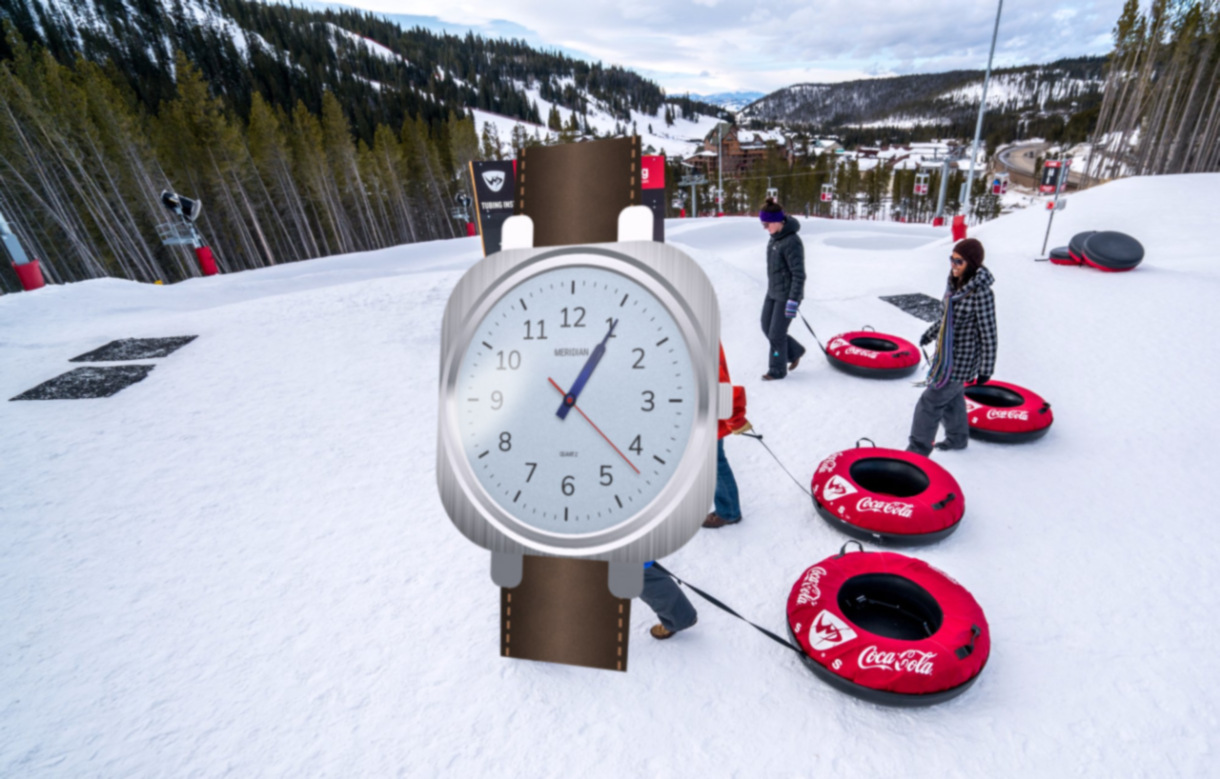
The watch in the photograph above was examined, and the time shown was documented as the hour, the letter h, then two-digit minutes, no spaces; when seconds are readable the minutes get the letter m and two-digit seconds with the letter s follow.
1h05m22s
